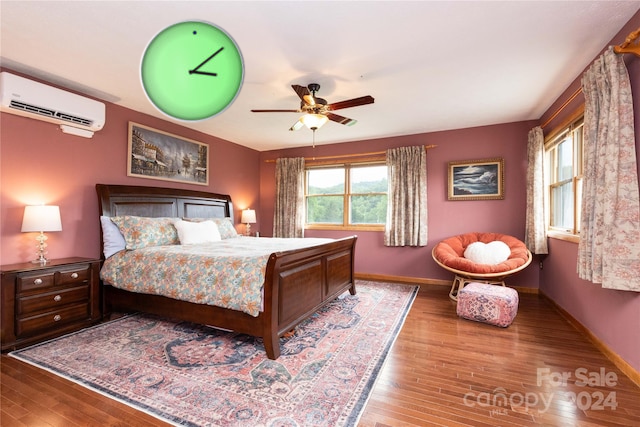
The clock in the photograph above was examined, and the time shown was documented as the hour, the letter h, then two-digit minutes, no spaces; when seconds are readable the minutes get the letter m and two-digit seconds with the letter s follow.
3h08
